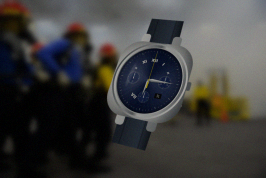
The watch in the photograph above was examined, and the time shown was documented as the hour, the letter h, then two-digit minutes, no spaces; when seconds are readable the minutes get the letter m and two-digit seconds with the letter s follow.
6h15
